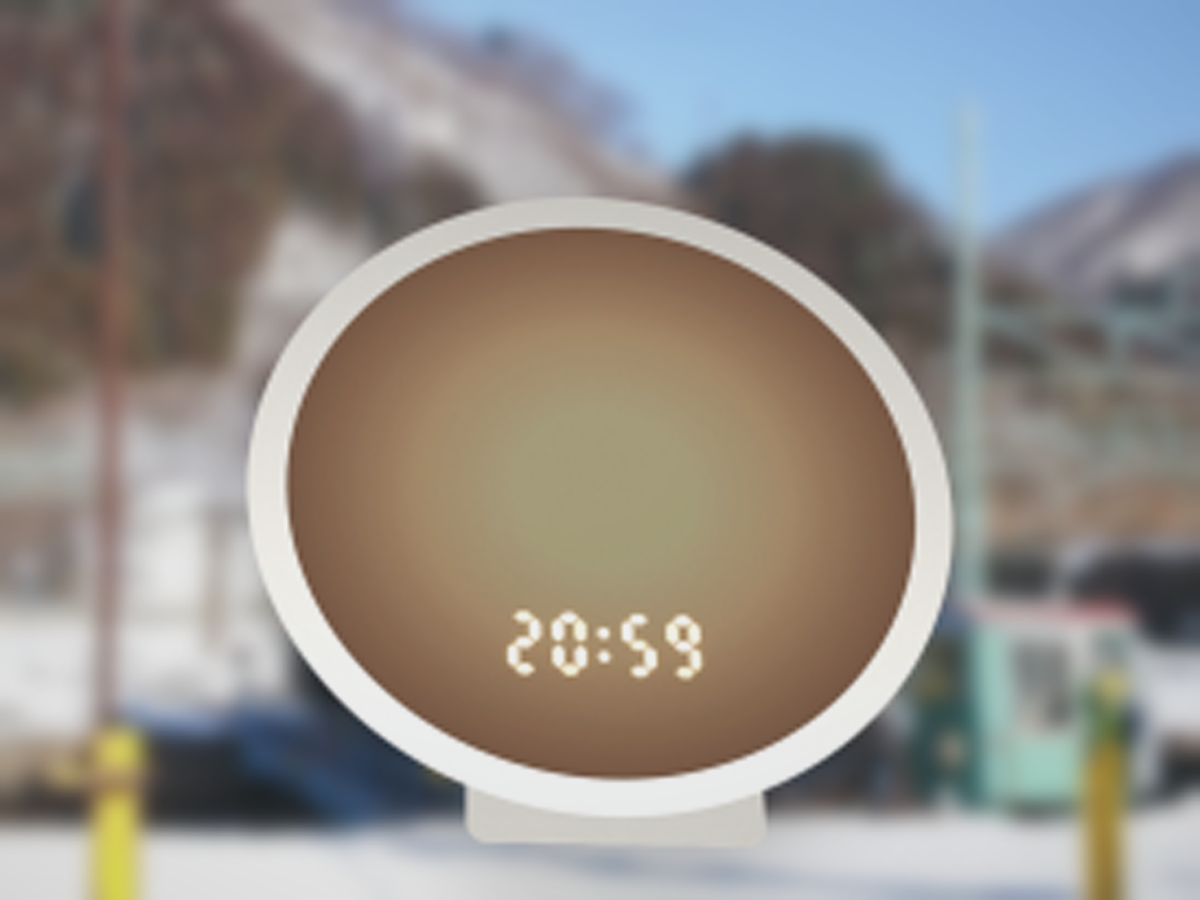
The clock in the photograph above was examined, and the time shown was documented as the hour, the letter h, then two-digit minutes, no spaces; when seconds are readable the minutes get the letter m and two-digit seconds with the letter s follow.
20h59
